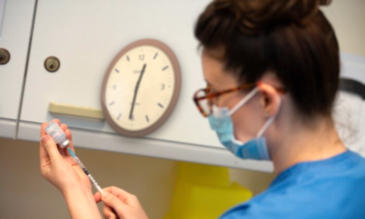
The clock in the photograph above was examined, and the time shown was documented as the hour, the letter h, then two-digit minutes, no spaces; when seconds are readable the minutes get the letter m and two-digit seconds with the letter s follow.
12h31
